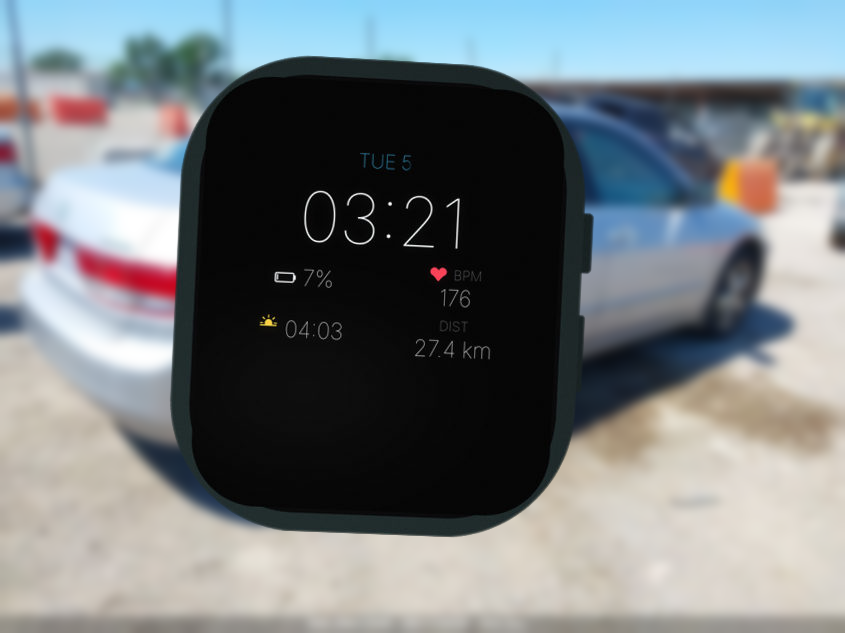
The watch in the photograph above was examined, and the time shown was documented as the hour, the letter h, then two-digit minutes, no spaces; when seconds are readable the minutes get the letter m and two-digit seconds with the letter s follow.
3h21
